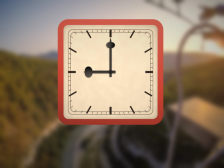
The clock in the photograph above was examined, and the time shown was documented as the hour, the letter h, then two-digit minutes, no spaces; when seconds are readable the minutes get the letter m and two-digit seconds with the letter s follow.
9h00
